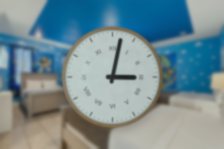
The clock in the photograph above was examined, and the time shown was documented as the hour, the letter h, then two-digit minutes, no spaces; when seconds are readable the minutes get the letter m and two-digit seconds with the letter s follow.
3h02
